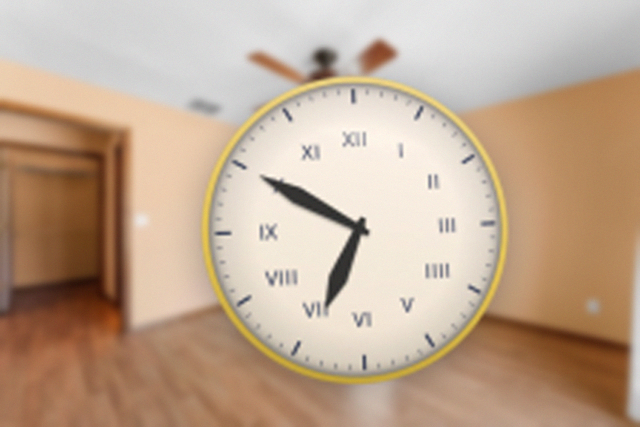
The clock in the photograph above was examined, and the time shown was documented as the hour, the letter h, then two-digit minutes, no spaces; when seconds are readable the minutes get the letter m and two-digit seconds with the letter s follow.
6h50
